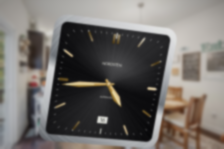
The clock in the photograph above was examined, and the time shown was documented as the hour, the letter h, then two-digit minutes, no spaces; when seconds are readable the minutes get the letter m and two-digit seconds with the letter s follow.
4h44
